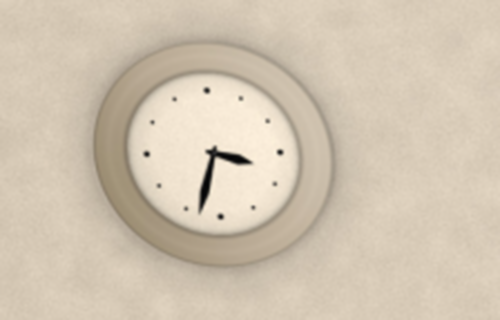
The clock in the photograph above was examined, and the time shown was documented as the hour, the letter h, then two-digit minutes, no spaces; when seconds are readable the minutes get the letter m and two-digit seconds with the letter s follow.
3h33
